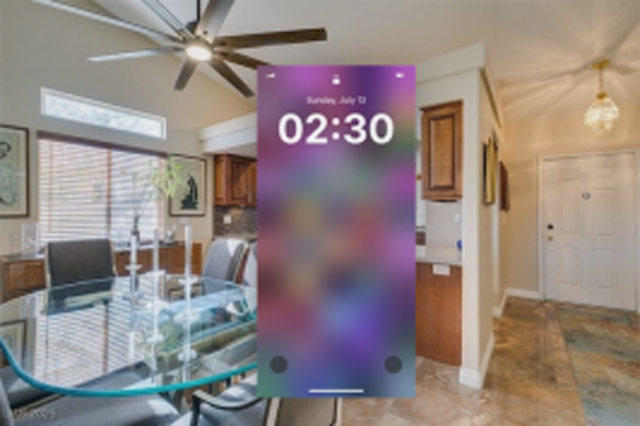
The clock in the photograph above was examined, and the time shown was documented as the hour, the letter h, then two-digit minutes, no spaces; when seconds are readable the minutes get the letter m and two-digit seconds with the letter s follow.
2h30
